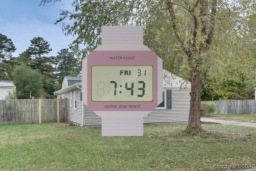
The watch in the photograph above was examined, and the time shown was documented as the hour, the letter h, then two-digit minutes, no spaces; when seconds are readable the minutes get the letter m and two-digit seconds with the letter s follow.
7h43
